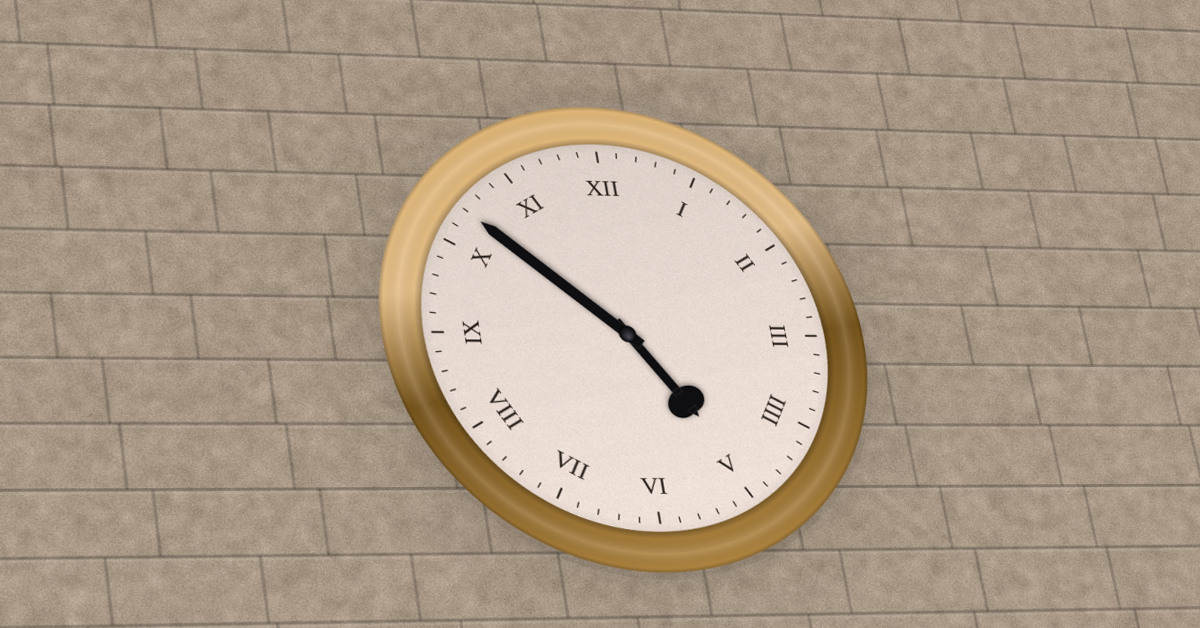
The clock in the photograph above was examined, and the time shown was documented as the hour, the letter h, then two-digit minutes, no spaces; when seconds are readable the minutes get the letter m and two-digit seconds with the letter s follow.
4h52
